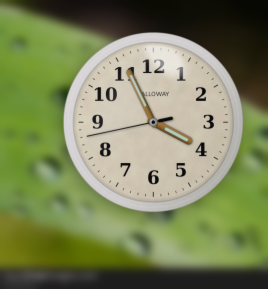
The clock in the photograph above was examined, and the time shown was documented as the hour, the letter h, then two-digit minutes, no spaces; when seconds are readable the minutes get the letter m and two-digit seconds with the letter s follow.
3h55m43s
